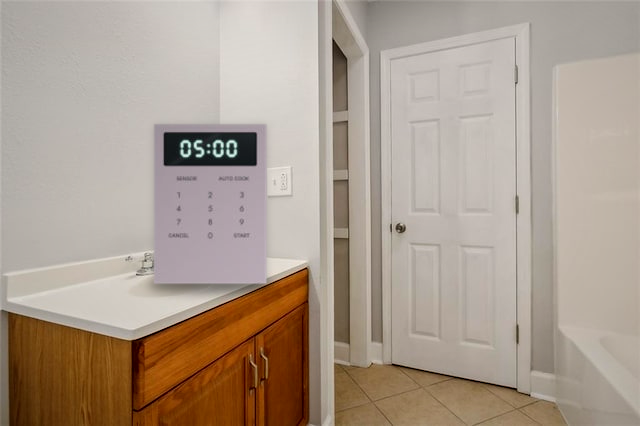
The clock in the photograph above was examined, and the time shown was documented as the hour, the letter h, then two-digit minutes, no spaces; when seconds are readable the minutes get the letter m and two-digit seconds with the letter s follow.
5h00
